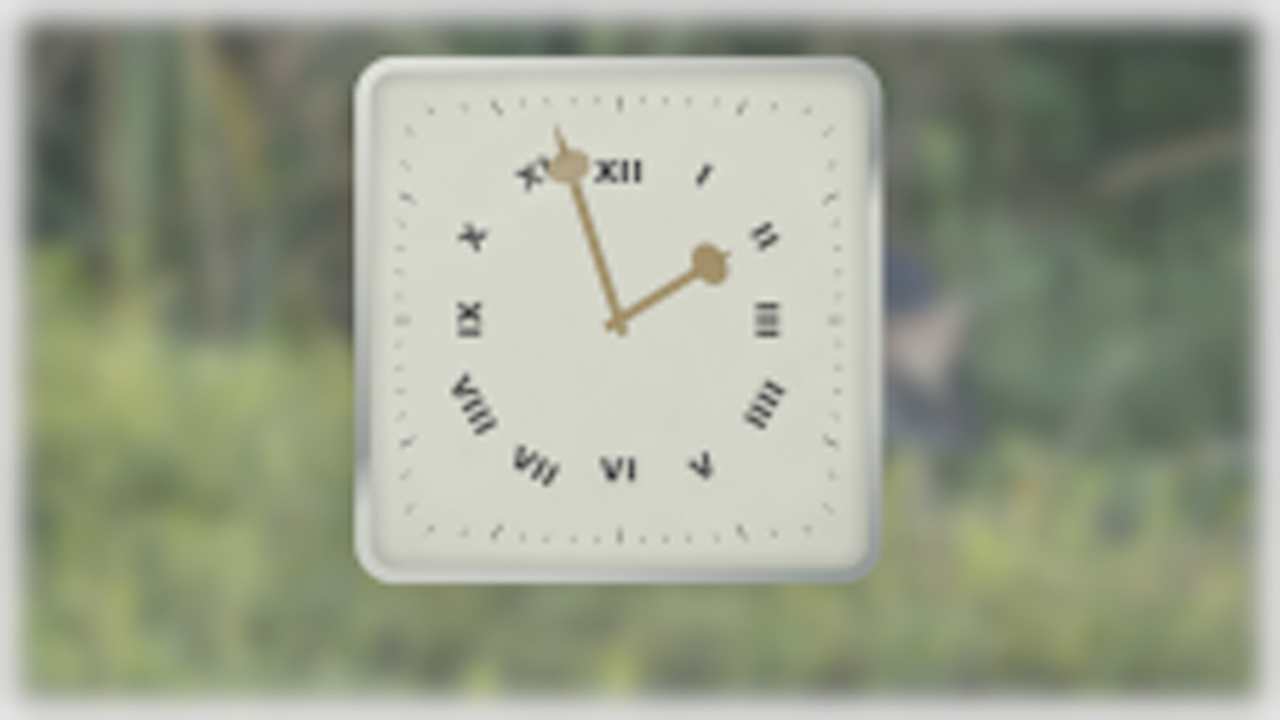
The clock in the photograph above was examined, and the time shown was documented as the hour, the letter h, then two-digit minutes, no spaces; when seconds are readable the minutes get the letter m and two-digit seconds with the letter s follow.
1h57
